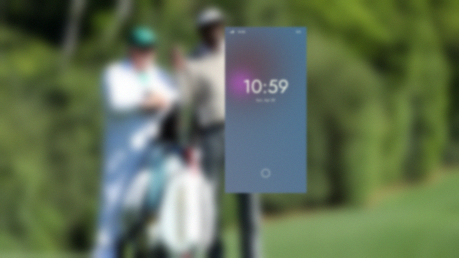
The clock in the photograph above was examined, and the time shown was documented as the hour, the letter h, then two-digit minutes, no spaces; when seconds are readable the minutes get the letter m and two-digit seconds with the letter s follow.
10h59
